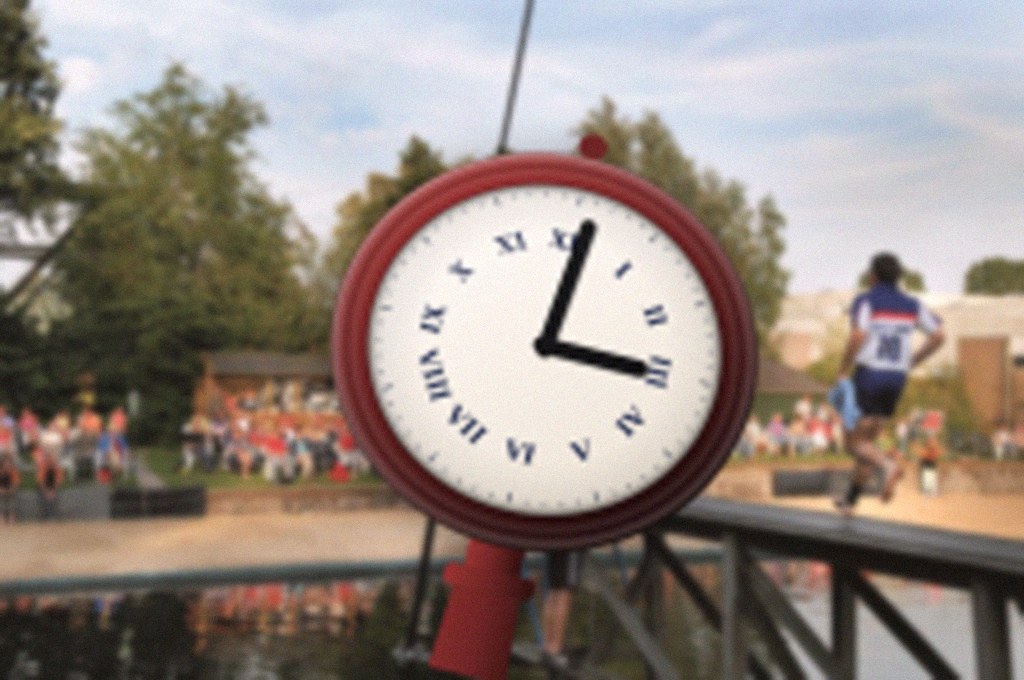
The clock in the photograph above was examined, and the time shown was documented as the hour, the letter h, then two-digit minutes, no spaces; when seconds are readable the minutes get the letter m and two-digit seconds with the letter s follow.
3h01
